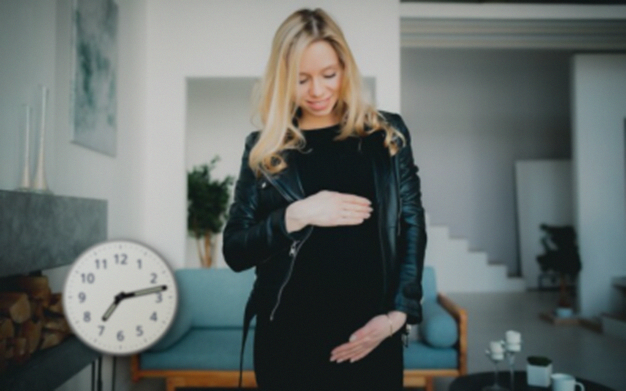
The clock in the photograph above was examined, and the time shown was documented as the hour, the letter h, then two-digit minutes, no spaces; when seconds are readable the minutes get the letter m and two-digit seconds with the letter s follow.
7h13
